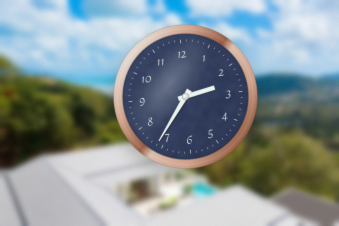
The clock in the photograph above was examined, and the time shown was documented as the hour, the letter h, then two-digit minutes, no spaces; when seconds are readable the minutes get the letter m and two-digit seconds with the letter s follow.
2h36
